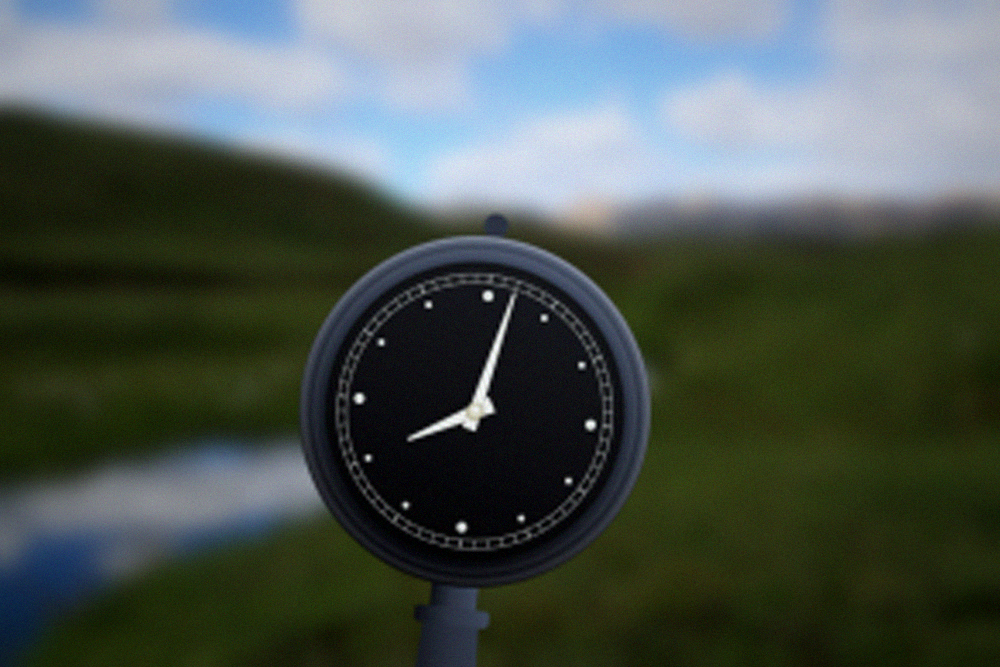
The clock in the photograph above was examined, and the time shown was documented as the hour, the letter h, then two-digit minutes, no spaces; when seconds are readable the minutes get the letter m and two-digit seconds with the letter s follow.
8h02
